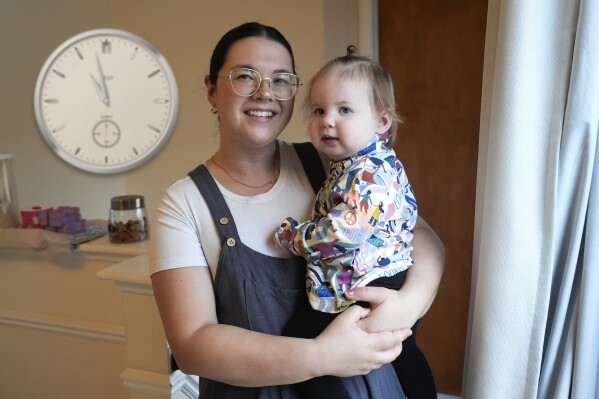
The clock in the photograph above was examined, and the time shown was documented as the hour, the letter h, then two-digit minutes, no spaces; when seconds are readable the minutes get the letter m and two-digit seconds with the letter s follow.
10h58
